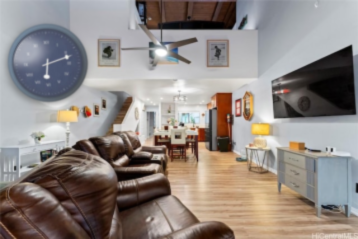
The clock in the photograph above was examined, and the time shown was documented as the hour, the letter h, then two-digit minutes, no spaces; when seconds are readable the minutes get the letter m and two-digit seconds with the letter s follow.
6h12
